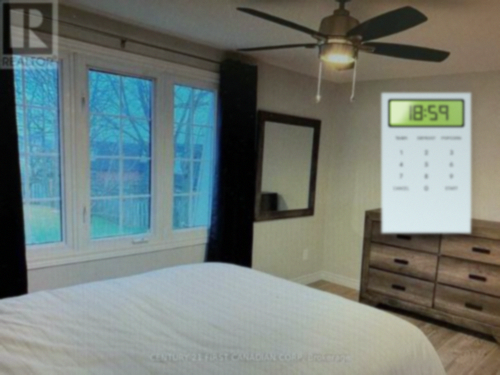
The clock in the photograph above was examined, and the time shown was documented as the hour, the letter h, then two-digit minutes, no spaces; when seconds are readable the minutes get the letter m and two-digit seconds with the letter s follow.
18h59
